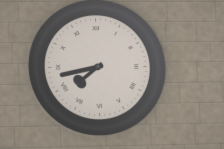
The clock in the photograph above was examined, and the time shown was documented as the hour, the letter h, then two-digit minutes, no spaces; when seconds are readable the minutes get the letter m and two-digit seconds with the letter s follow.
7h43
